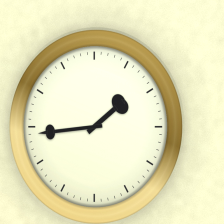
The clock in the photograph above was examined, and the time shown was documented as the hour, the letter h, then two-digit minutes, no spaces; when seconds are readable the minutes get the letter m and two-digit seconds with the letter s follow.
1h44
